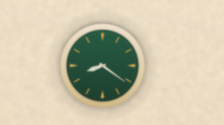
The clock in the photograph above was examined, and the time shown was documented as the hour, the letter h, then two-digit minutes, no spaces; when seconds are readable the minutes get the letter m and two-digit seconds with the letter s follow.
8h21
